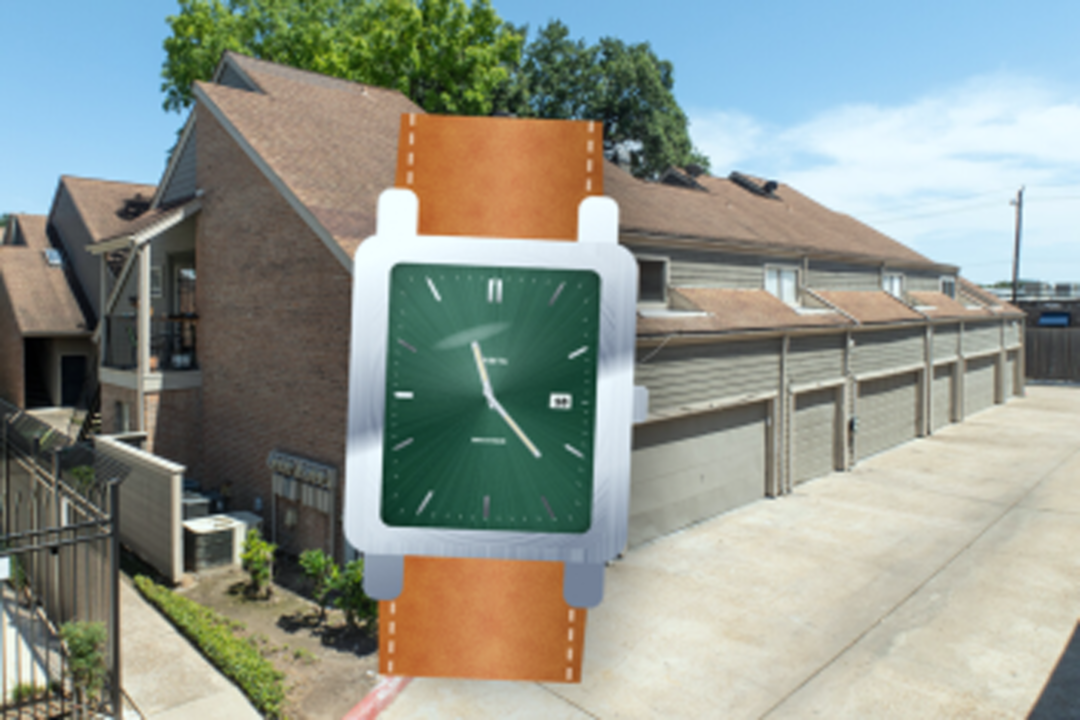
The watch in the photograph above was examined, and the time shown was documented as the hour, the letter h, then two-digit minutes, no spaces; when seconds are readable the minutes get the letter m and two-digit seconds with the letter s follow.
11h23
